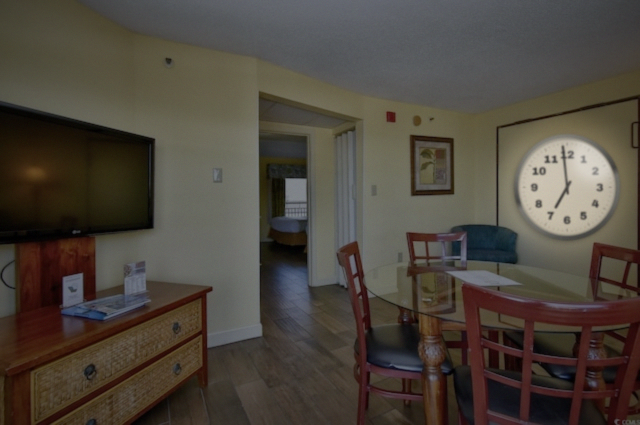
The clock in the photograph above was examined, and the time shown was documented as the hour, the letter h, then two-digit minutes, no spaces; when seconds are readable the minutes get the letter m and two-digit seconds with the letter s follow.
6h59
